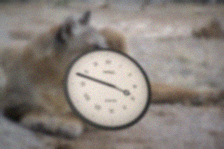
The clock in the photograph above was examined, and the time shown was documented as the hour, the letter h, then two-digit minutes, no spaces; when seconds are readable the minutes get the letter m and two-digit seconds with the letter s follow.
3h48
